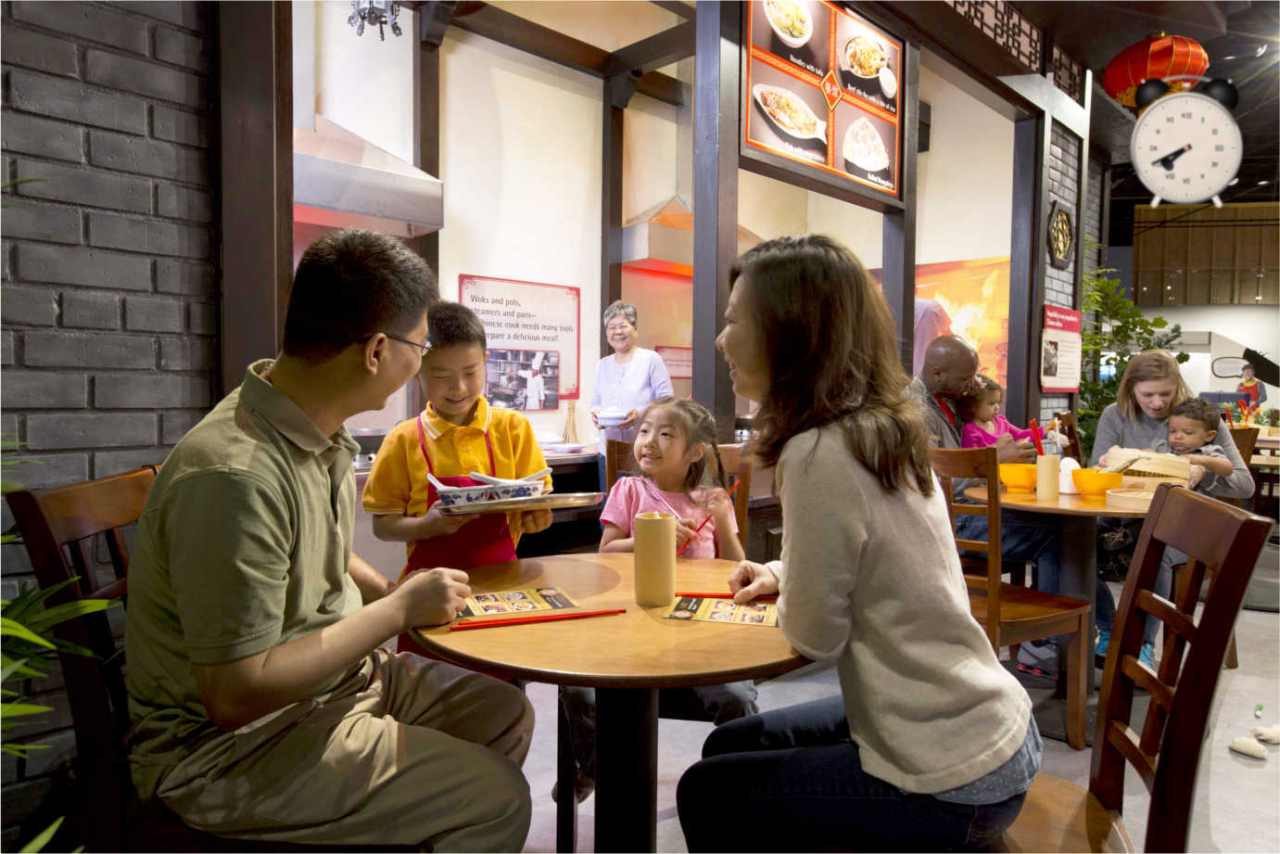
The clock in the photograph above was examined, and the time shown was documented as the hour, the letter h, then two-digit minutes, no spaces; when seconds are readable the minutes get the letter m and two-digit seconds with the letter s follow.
7h41
